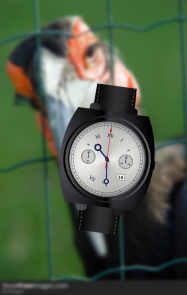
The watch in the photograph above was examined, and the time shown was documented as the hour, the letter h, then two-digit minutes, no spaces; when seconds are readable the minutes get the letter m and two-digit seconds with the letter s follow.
10h29
